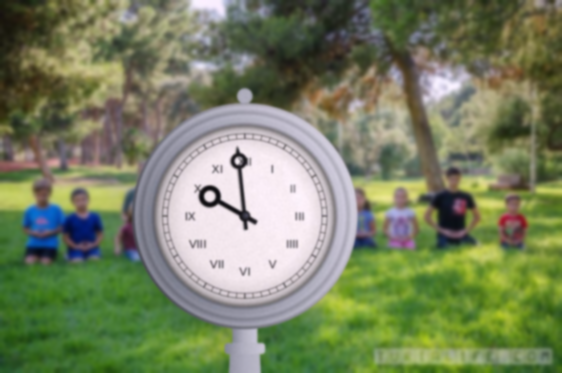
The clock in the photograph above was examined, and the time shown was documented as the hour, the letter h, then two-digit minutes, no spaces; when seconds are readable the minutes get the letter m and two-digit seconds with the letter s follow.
9h59
